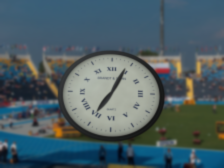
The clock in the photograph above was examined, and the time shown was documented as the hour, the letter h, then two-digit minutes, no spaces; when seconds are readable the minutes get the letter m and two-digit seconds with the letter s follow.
7h04
